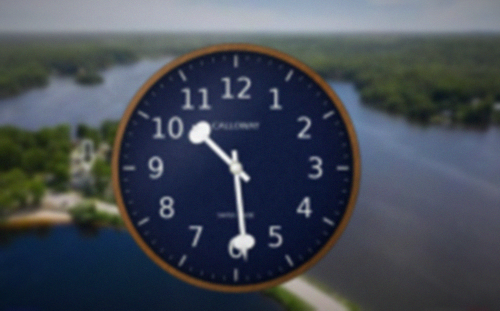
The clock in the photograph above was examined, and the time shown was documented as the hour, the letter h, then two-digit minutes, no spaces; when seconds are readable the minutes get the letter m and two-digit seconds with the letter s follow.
10h29
